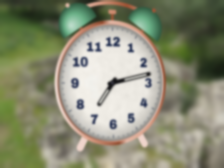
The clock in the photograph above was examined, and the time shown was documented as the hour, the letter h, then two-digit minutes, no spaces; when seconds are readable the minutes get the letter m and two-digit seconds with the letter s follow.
7h13
